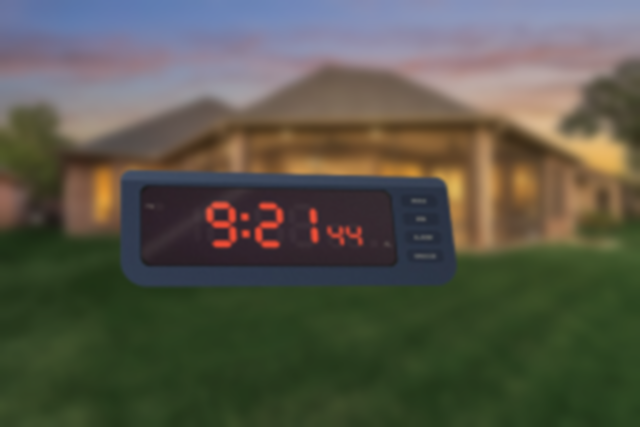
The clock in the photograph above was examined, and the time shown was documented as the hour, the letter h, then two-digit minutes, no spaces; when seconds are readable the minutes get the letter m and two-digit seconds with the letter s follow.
9h21m44s
